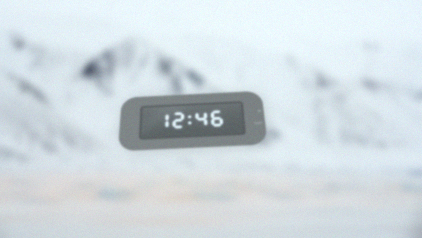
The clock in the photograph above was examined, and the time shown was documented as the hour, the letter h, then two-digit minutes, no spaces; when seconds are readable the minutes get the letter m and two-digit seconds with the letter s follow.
12h46
